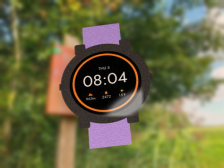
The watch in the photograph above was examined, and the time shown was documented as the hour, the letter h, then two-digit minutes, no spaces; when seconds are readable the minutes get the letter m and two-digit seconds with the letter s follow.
8h04
